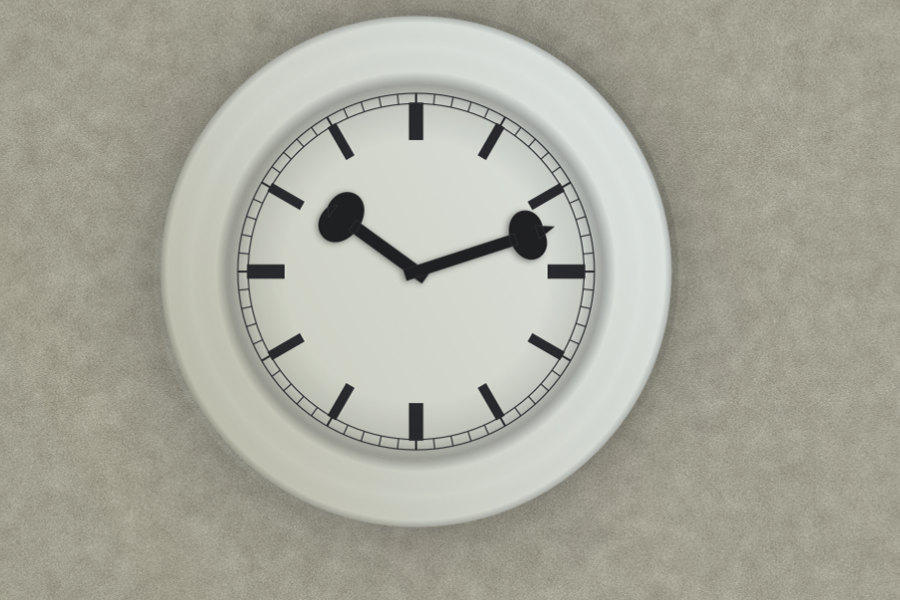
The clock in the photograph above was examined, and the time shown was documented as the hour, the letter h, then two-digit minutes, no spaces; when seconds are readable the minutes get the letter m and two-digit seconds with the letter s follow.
10h12
